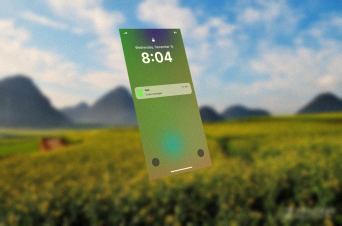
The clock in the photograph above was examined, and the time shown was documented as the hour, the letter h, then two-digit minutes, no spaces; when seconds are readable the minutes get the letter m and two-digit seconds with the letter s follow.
8h04
